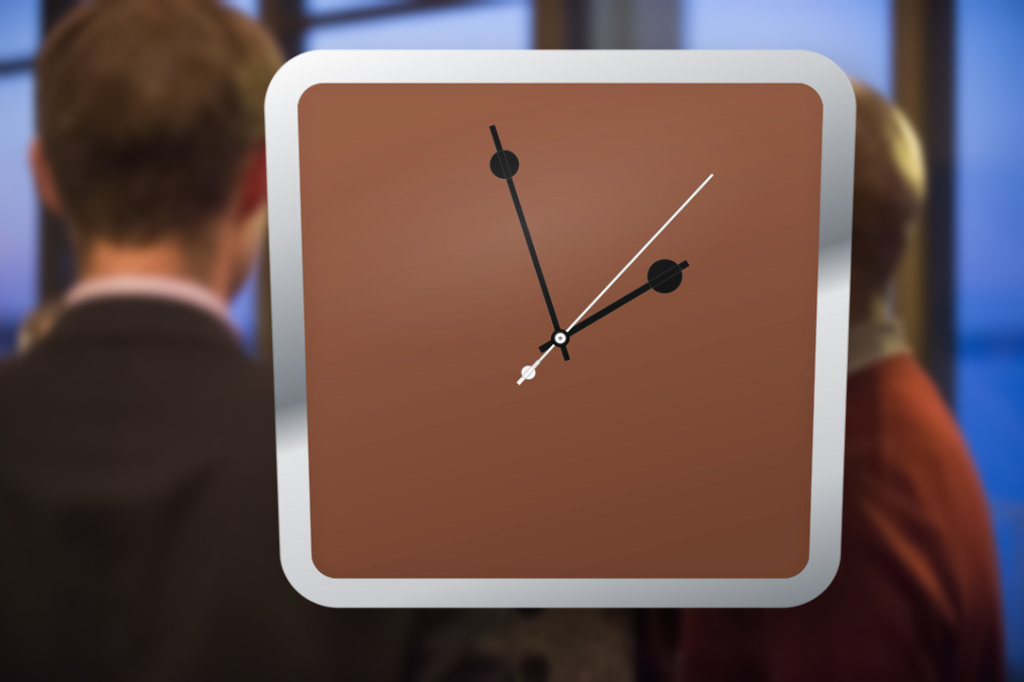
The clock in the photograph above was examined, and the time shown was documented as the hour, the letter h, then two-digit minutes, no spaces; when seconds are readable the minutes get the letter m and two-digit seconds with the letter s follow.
1h57m07s
